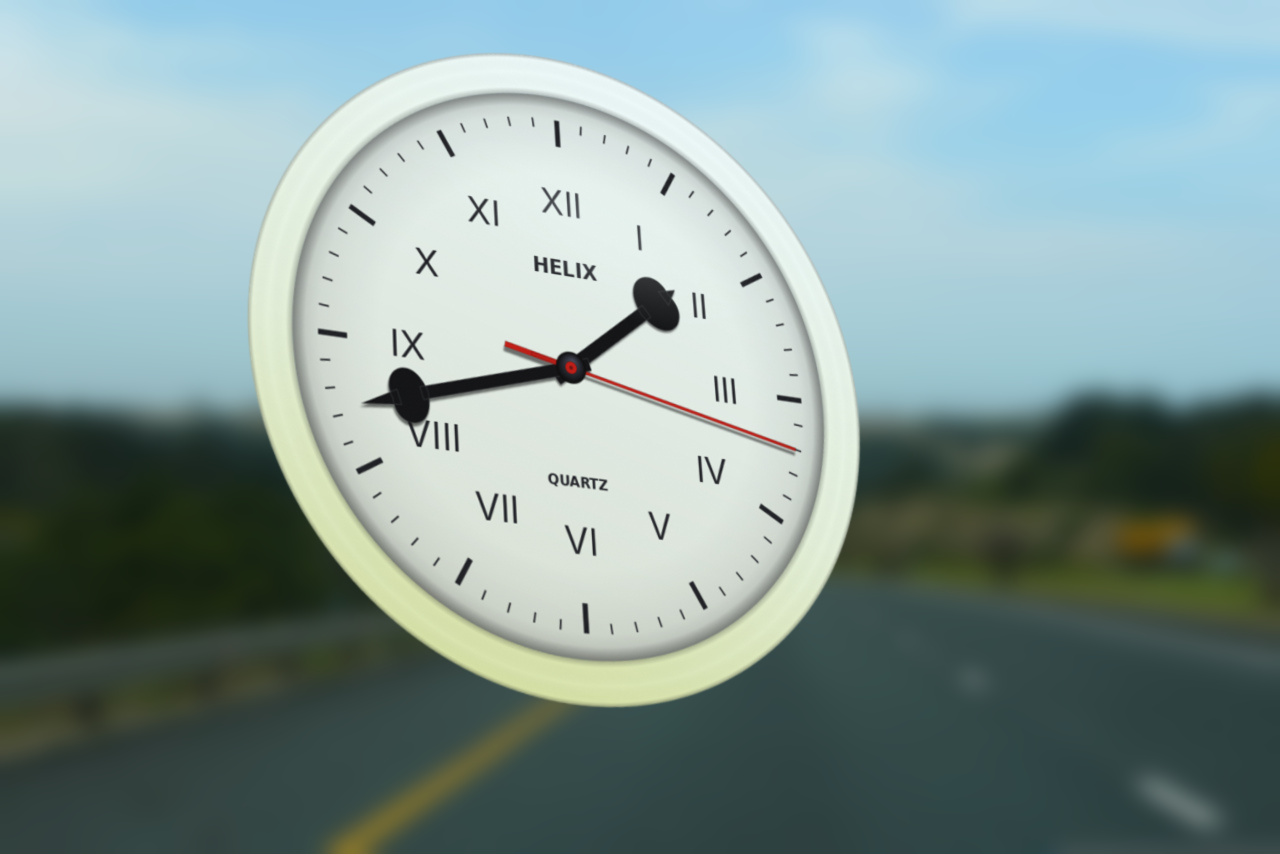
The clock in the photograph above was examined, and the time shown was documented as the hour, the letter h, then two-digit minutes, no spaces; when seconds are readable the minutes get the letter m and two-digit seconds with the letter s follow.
1h42m17s
